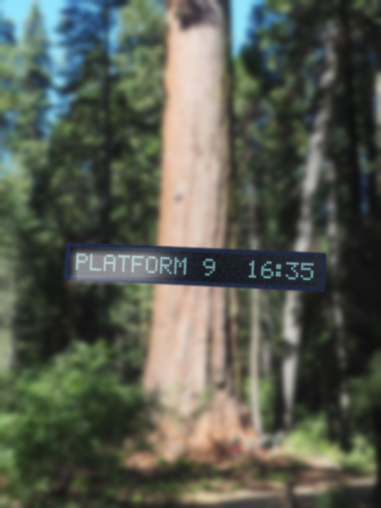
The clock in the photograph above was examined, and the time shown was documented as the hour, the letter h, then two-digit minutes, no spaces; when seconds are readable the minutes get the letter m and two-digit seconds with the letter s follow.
16h35
